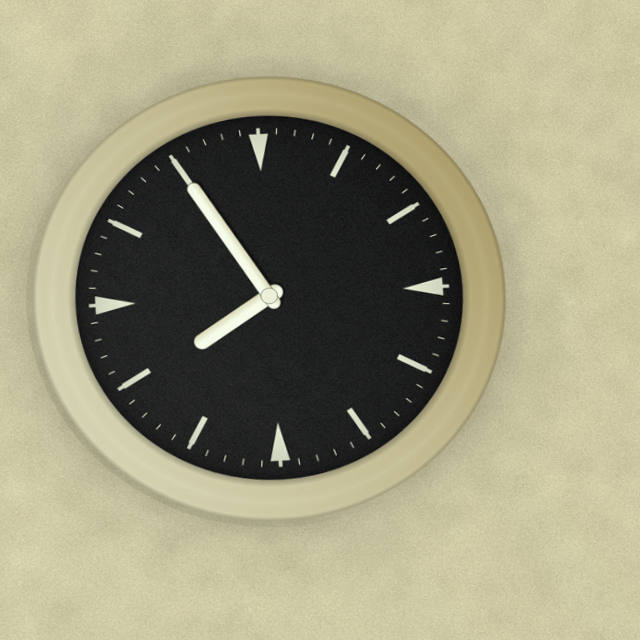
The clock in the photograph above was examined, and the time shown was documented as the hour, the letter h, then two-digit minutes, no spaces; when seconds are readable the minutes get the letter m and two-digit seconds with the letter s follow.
7h55
